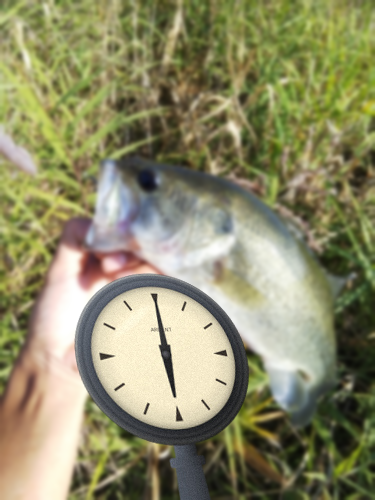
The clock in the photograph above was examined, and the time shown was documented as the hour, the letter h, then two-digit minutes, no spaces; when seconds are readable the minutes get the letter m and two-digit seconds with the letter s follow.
6h00
